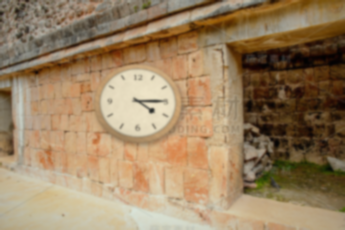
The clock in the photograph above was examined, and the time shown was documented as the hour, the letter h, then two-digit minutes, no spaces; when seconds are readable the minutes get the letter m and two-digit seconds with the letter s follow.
4h15
